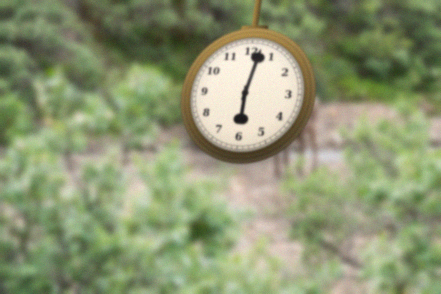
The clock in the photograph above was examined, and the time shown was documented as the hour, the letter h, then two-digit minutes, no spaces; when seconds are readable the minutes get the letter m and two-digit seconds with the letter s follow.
6h02
